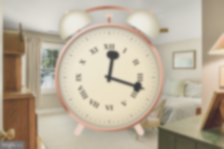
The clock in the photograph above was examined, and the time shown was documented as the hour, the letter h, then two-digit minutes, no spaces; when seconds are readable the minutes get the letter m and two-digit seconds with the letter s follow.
12h18
